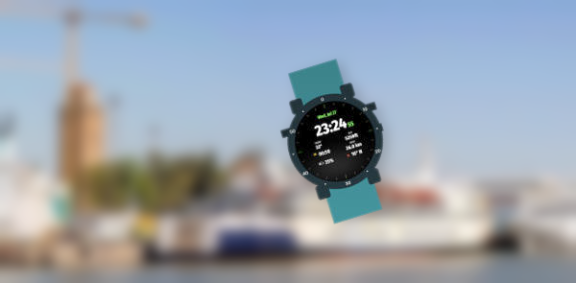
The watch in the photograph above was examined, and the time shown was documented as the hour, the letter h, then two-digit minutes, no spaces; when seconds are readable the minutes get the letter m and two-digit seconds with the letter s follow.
23h24
